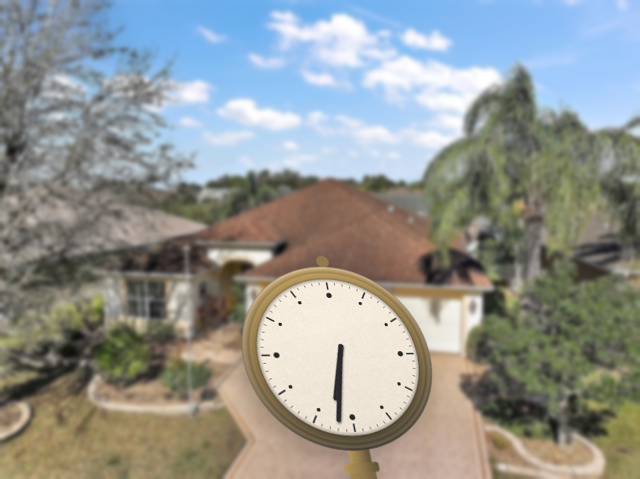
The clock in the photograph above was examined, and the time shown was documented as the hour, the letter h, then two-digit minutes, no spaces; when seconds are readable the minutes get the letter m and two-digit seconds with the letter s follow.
6h32
